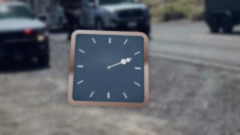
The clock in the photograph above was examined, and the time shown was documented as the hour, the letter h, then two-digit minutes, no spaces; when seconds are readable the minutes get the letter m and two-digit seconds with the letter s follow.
2h11
